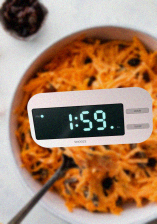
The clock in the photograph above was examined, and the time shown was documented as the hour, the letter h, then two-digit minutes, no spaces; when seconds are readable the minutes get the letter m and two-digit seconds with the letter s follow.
1h59
